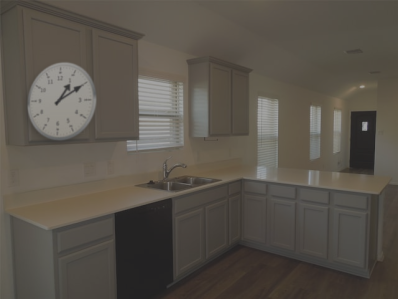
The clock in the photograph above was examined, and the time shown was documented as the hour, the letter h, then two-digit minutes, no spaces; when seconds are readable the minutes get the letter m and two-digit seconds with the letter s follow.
1h10
